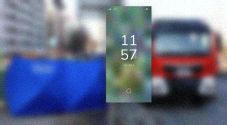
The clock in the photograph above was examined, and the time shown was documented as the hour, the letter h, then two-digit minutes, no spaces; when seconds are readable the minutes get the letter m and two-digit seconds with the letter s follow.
11h57
